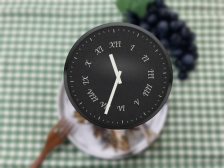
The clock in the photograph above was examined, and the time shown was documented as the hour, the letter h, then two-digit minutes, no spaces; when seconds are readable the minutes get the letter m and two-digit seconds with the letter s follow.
11h34
